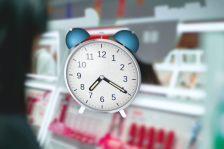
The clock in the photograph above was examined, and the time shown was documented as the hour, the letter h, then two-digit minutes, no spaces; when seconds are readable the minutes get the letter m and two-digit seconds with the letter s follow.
7h20
